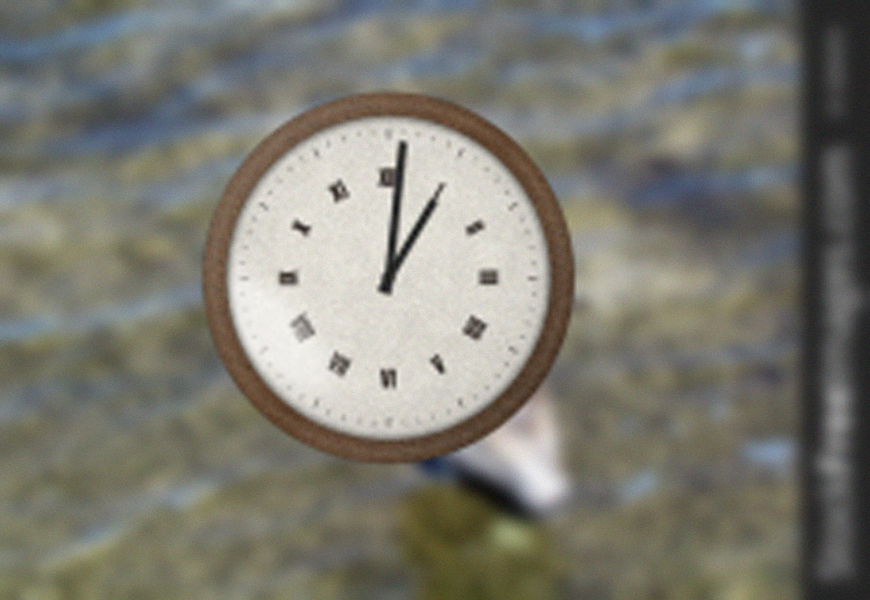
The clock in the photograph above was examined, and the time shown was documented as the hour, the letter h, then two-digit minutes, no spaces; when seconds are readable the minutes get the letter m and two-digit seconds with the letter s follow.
1h01
